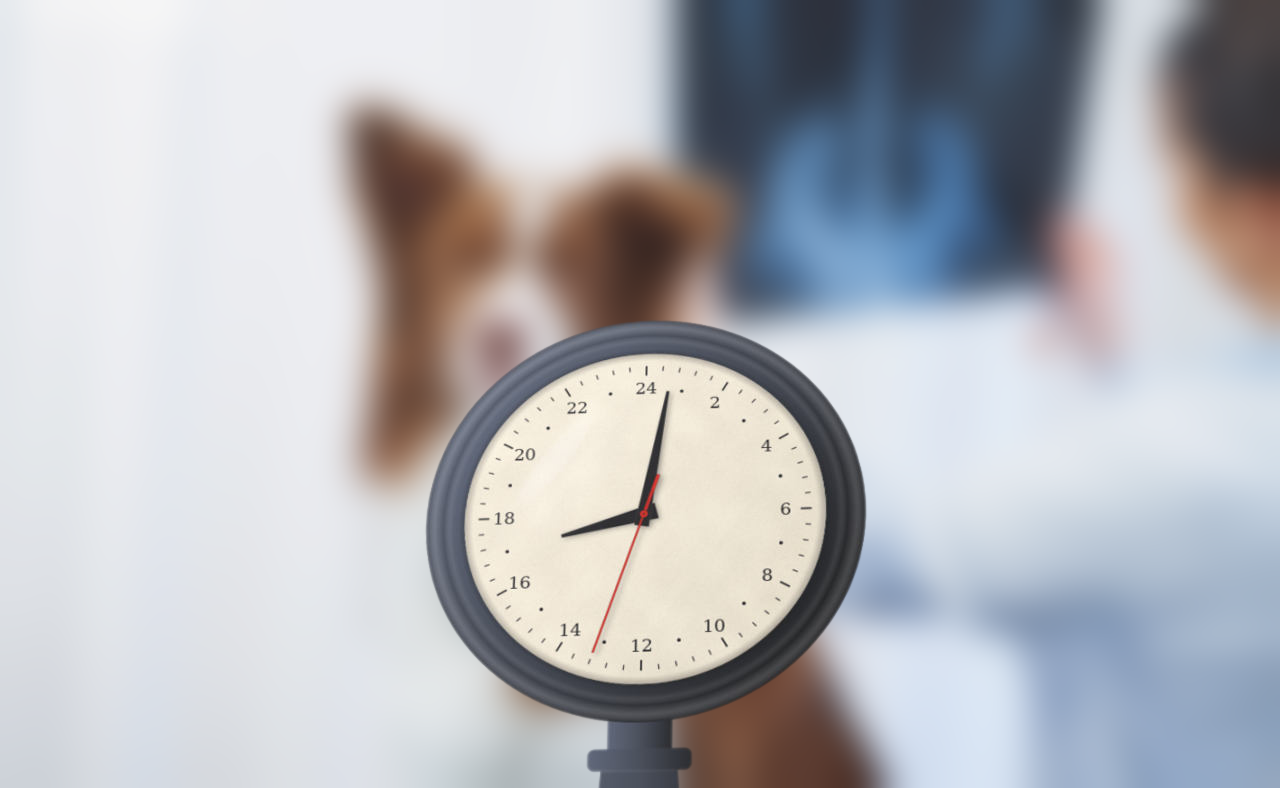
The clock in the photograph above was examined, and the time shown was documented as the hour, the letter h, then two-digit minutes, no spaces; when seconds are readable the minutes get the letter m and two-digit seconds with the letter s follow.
17h01m33s
